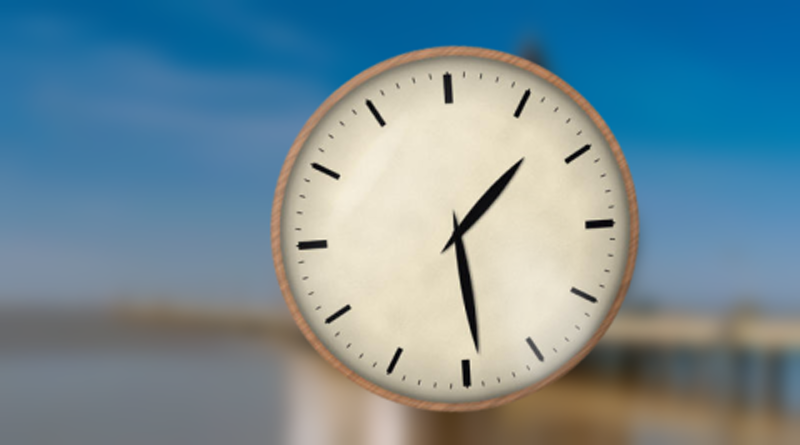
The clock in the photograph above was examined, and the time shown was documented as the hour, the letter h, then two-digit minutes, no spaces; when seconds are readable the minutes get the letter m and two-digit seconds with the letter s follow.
1h29
